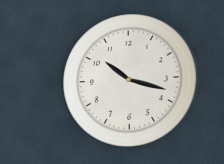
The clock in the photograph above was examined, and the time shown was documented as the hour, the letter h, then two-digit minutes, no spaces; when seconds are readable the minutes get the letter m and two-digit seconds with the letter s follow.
10h18
